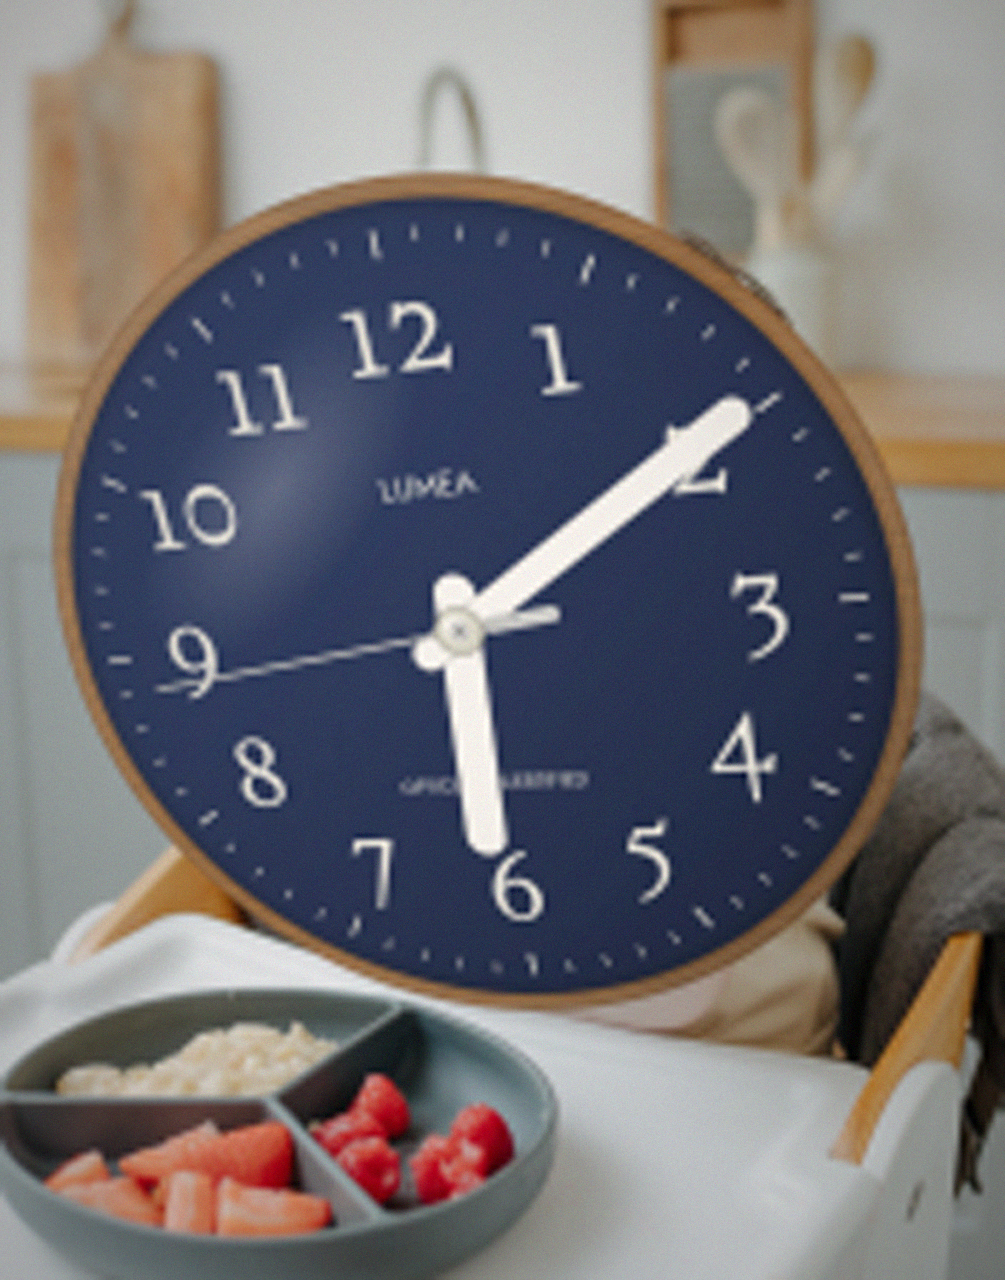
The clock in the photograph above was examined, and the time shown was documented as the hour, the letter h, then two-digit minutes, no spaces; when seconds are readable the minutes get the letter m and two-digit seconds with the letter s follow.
6h09m44s
